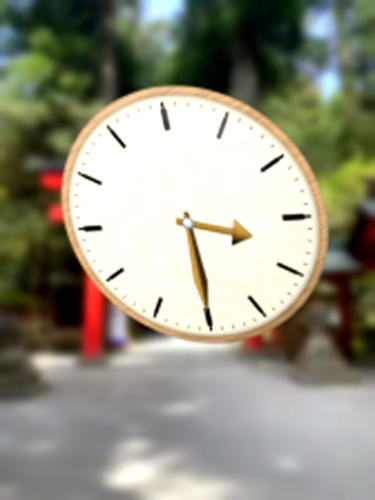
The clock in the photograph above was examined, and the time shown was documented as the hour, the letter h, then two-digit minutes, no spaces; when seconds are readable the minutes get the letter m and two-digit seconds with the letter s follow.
3h30
